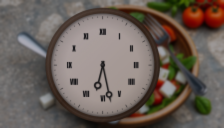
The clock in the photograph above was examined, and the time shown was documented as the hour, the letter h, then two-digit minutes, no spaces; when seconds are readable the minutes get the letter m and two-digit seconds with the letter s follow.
6h28
